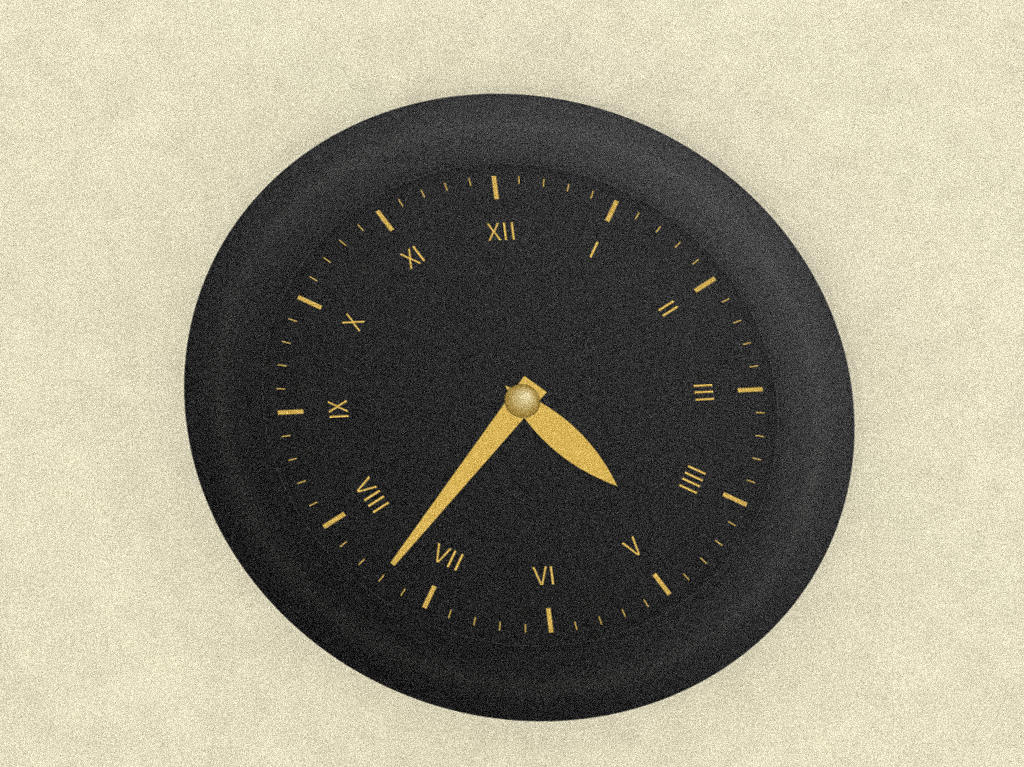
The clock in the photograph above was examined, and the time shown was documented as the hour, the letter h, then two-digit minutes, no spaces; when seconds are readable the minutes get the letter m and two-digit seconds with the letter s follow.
4h37
